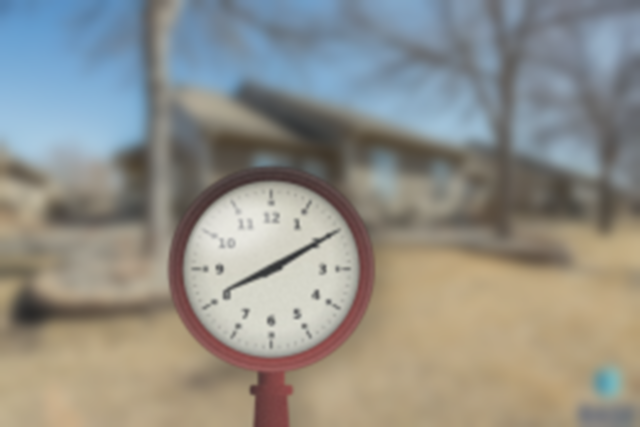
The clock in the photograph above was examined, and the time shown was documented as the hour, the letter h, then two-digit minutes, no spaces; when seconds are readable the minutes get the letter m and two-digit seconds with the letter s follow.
8h10
